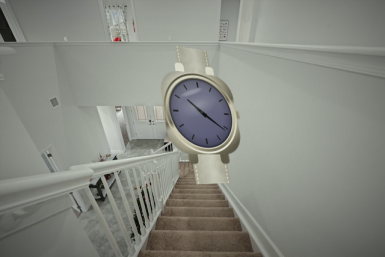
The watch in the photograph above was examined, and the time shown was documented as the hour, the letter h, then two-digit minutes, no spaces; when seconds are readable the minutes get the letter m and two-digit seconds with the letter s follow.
10h21
